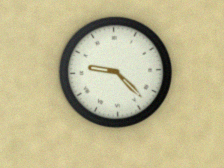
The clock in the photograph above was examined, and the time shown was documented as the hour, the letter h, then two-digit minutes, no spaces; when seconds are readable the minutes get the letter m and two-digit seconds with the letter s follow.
9h23
